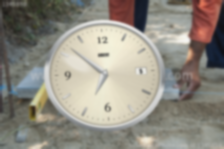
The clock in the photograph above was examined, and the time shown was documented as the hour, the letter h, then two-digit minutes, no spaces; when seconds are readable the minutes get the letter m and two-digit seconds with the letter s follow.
6h52
